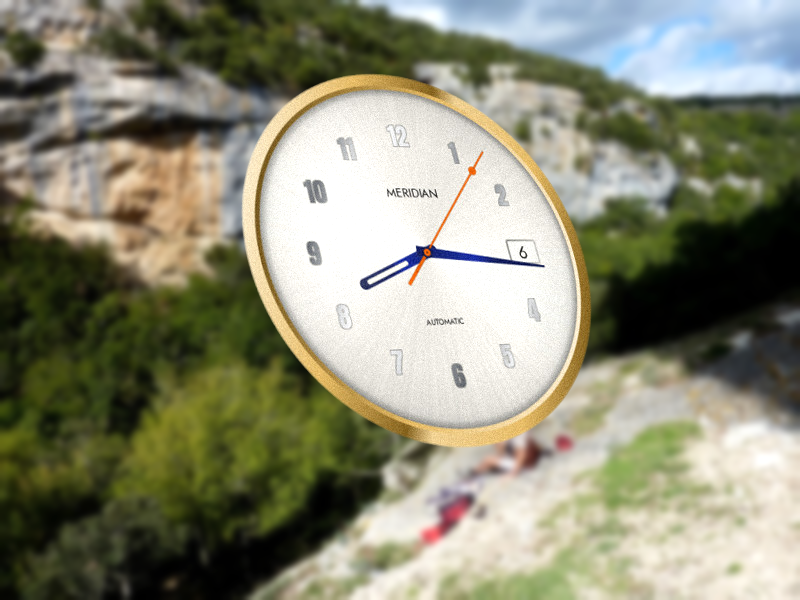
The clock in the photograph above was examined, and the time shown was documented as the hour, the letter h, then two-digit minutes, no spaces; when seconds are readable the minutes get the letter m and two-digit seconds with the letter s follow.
8h16m07s
